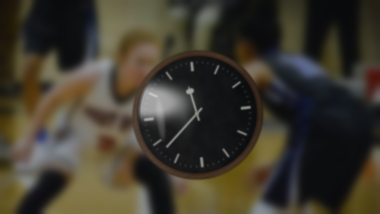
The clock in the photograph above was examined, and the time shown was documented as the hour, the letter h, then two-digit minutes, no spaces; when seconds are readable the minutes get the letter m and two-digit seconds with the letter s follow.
11h38
